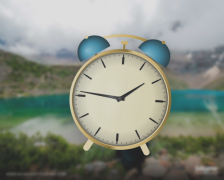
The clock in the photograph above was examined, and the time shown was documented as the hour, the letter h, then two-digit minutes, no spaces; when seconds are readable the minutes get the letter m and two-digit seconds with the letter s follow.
1h46
